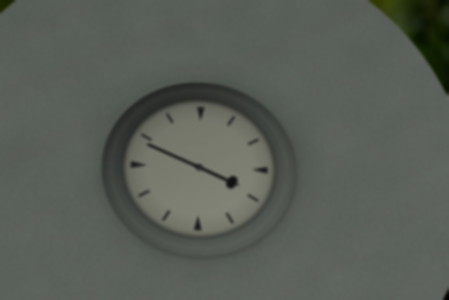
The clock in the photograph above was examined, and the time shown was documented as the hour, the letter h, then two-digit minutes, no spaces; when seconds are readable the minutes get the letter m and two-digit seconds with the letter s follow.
3h49
